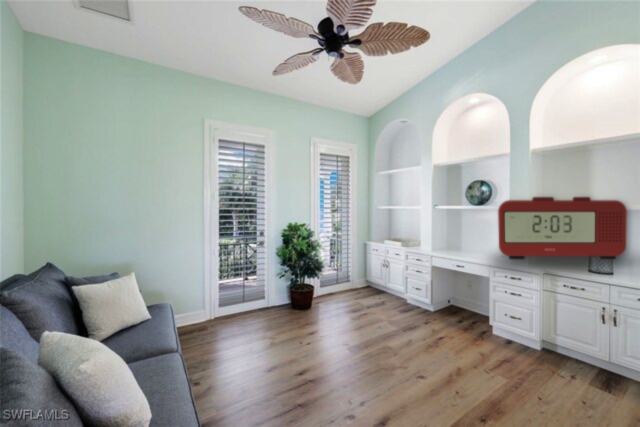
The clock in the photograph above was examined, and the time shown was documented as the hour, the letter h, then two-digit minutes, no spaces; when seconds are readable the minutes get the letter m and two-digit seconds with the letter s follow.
2h03
